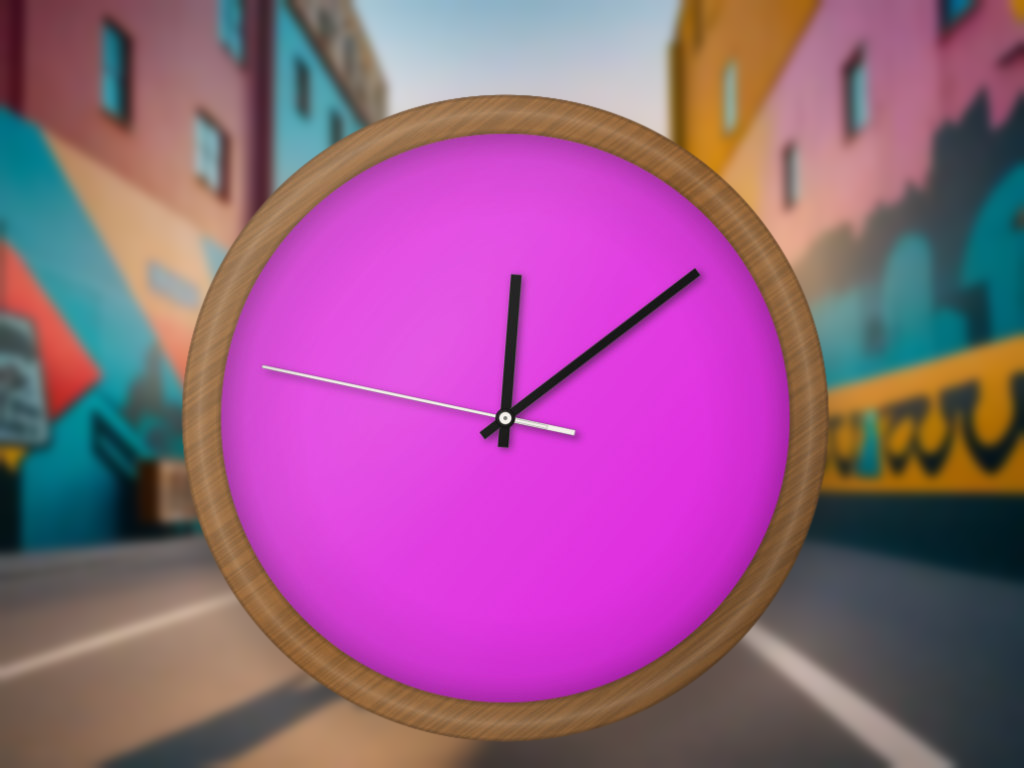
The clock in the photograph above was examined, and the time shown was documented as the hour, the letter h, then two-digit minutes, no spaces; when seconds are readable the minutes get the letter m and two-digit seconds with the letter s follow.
12h08m47s
